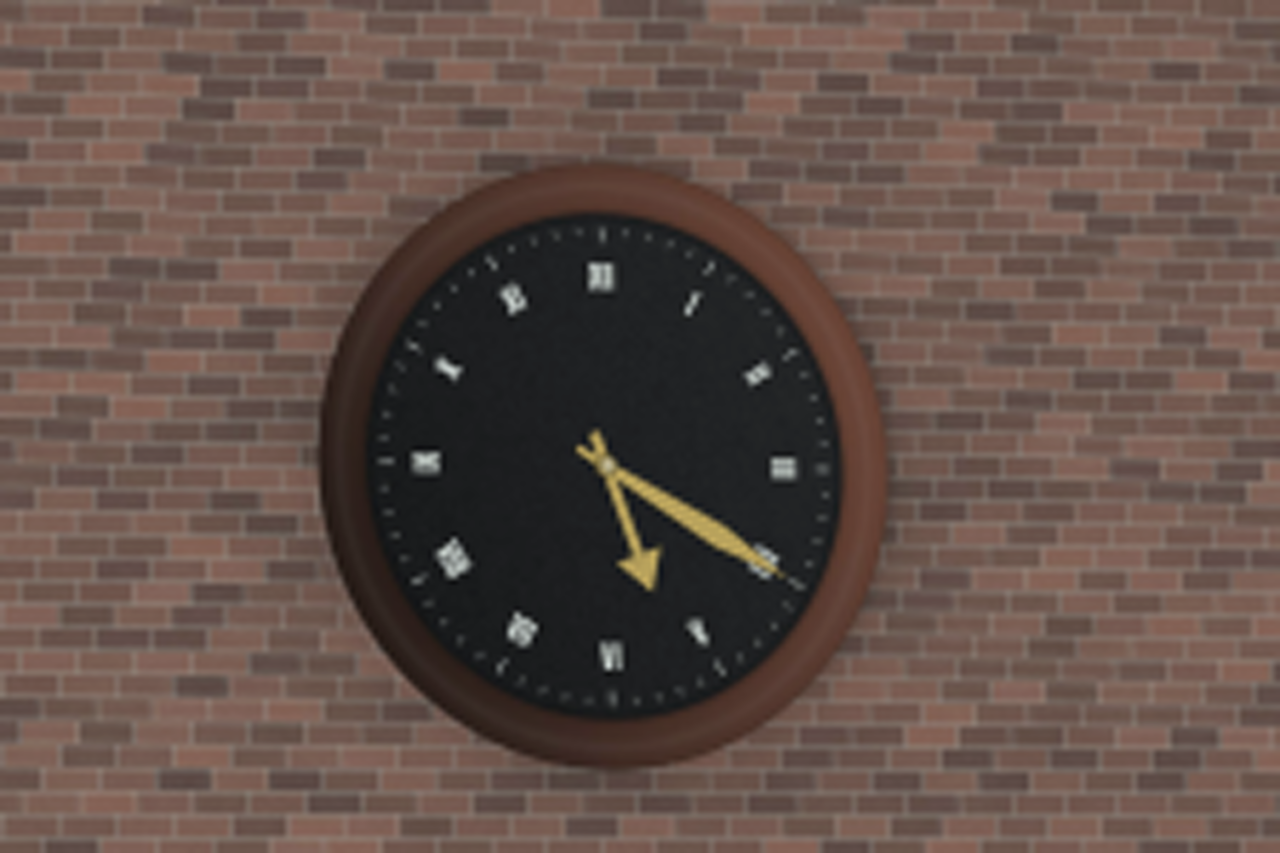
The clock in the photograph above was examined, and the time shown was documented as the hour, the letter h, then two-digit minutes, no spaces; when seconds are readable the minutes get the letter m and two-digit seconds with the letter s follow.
5h20
